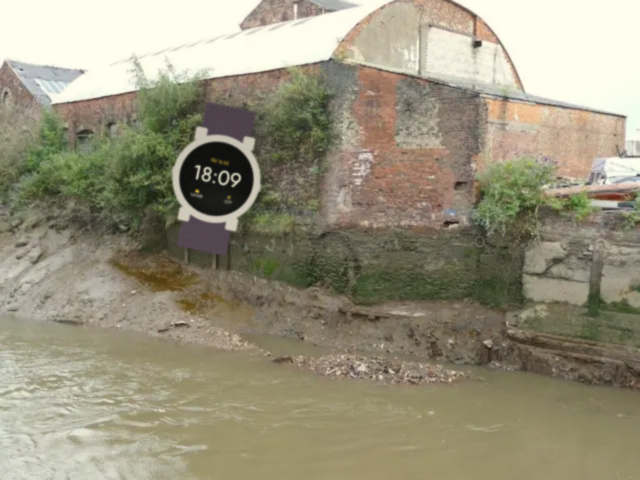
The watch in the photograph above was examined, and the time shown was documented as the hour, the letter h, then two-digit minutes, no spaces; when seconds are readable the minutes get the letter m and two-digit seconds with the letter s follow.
18h09
